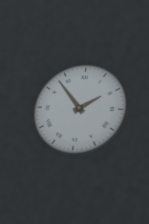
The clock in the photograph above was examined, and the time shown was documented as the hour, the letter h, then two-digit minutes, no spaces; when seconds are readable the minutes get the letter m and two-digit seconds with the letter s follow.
1h53
